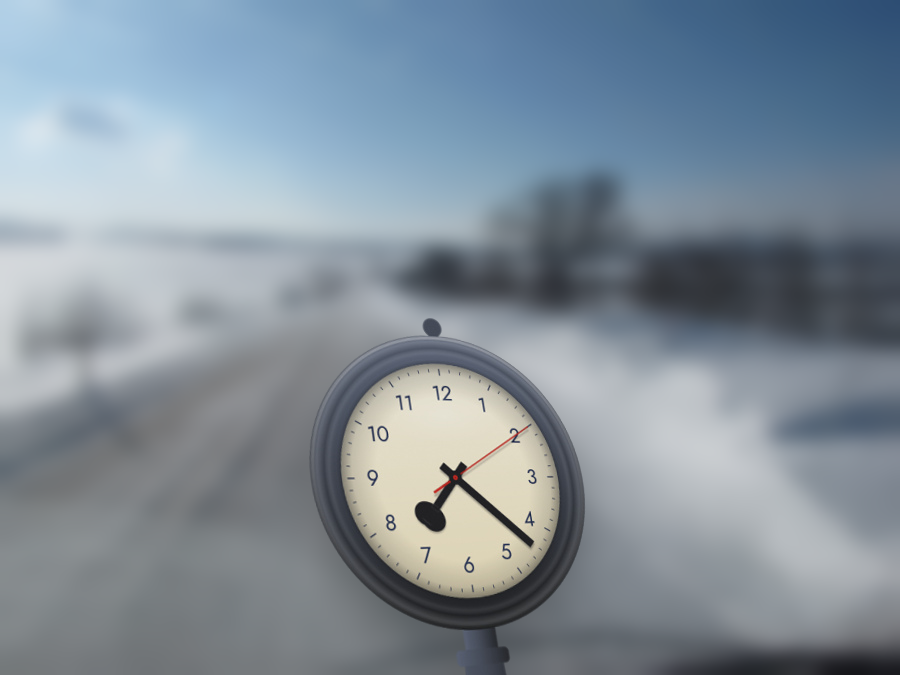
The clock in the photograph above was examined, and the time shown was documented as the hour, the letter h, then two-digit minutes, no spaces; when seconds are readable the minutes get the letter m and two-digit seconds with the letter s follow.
7h22m10s
